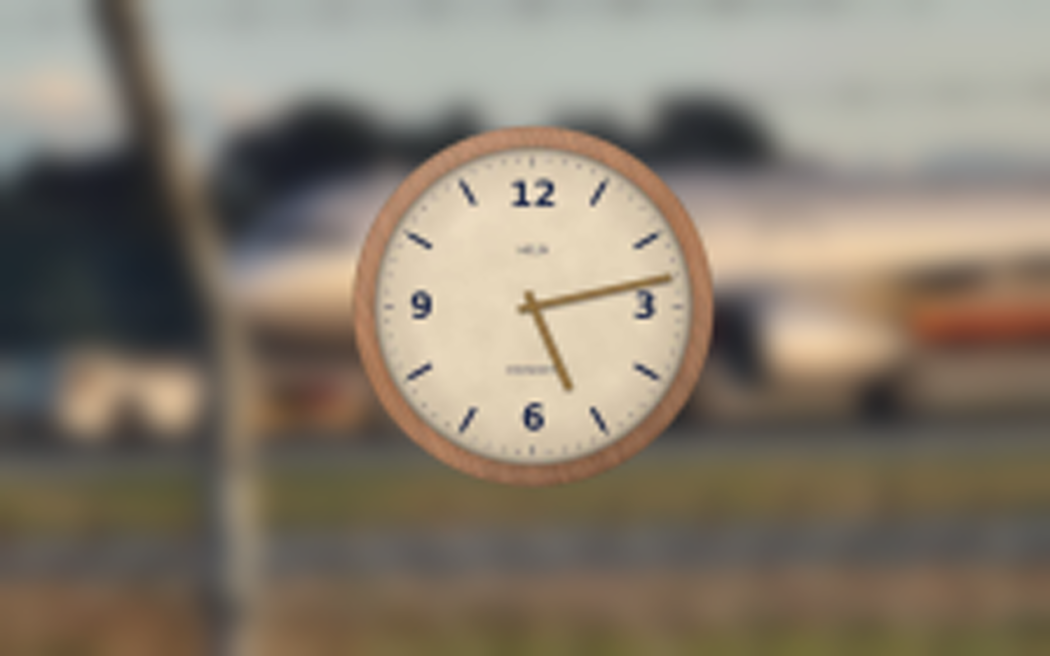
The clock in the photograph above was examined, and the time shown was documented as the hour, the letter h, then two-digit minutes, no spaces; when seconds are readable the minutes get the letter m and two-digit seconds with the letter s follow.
5h13
